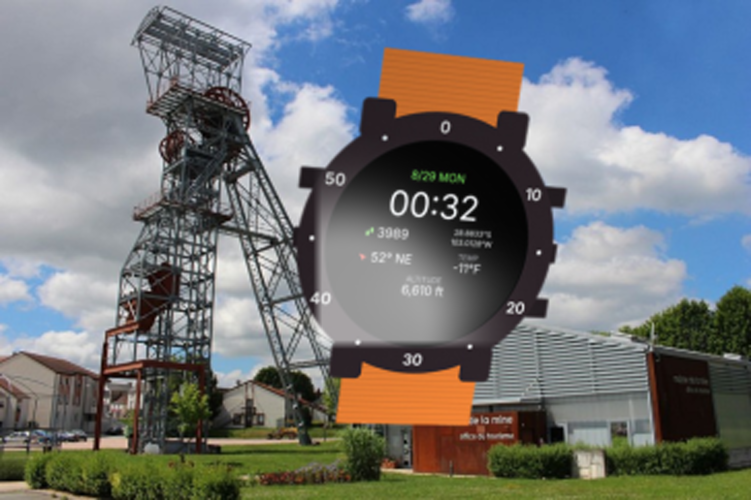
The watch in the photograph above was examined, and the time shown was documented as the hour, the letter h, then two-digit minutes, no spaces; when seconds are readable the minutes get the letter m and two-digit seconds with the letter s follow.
0h32
